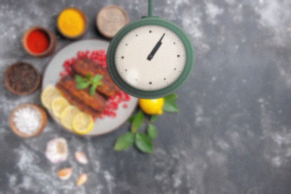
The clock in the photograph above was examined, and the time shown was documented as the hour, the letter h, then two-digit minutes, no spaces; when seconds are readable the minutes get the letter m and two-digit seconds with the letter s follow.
1h05
